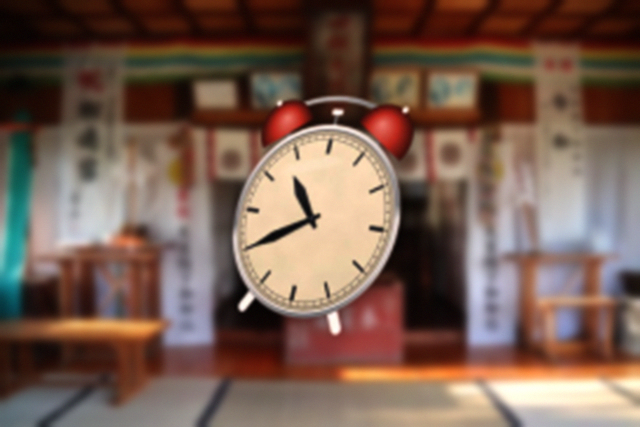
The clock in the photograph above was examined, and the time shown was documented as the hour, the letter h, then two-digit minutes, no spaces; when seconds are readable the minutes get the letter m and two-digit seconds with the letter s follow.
10h40
